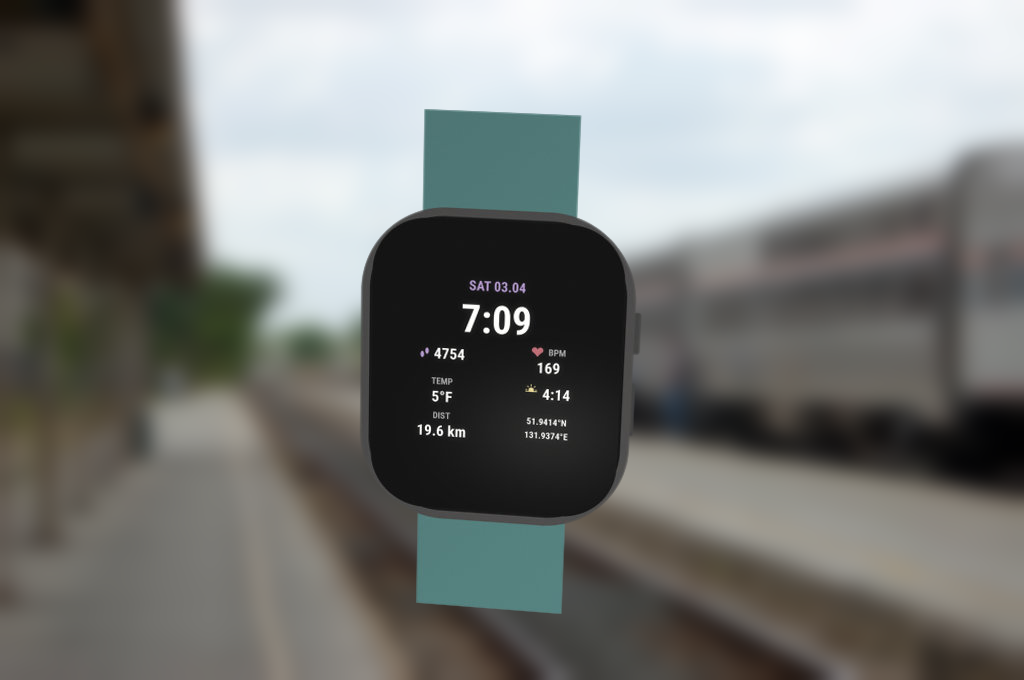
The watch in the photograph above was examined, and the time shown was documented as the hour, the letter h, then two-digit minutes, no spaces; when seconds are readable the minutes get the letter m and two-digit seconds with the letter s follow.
7h09
